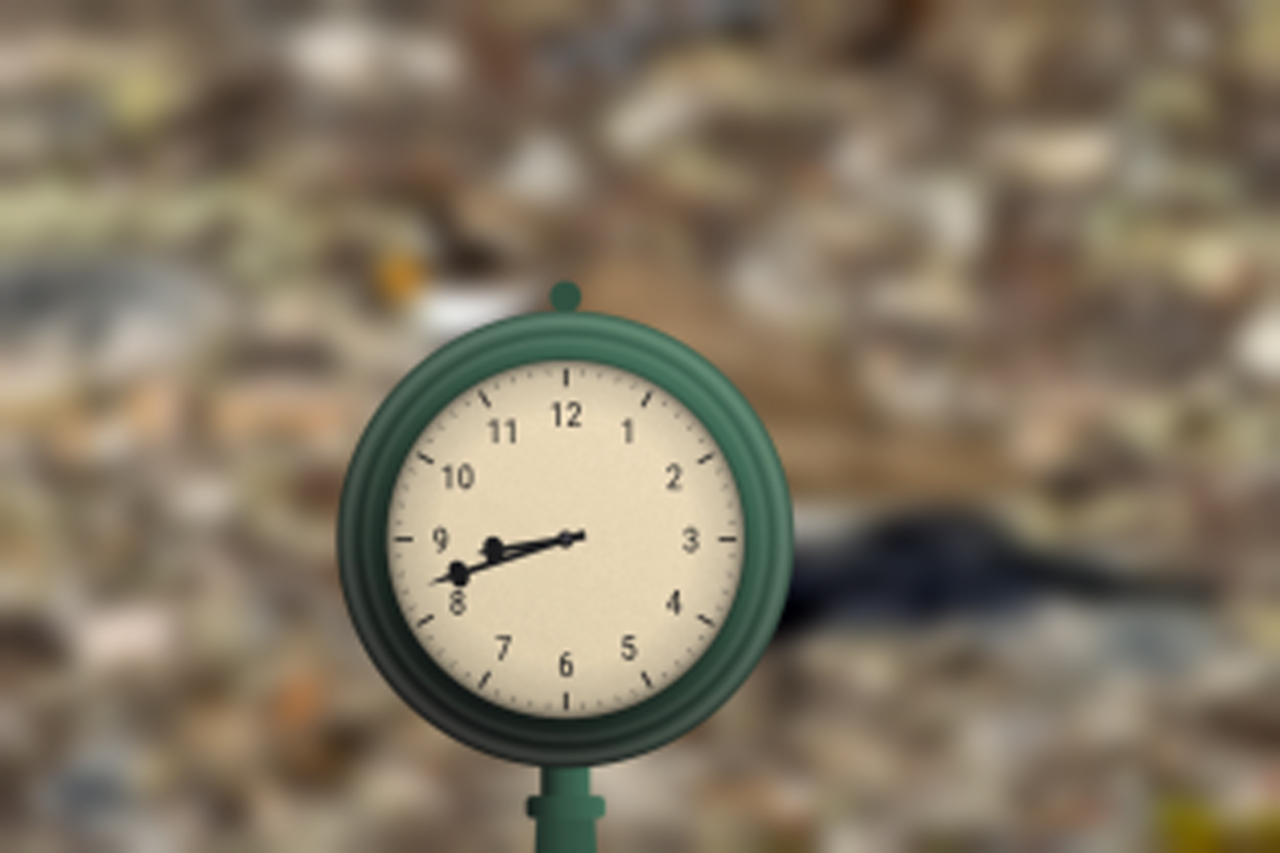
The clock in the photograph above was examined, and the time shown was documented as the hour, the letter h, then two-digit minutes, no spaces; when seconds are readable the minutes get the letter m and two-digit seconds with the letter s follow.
8h42
